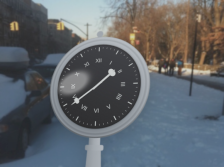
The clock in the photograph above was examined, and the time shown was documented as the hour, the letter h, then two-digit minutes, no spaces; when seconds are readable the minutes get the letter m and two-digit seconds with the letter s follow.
1h39
